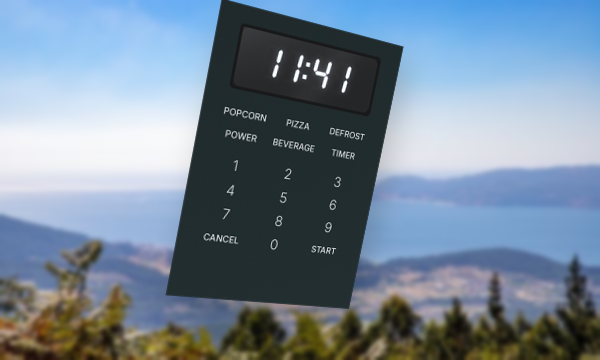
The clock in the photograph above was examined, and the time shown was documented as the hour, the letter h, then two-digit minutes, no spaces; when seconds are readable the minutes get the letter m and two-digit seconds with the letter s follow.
11h41
